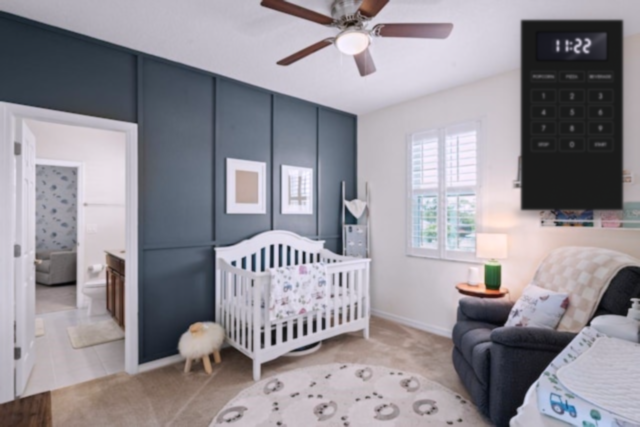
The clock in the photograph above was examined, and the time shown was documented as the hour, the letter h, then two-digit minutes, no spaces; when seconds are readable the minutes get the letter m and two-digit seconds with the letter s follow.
11h22
